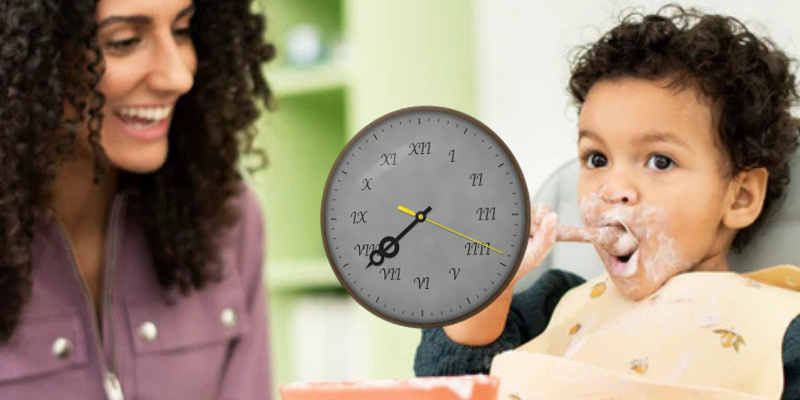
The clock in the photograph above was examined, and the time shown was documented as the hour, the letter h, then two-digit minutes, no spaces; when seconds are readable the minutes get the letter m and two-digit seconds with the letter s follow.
7h38m19s
